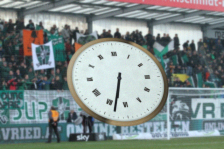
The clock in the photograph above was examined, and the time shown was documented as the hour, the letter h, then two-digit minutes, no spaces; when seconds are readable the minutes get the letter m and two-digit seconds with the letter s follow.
6h33
